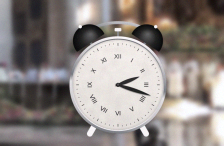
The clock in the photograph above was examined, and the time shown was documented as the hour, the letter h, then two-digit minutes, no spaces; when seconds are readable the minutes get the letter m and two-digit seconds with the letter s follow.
2h18
